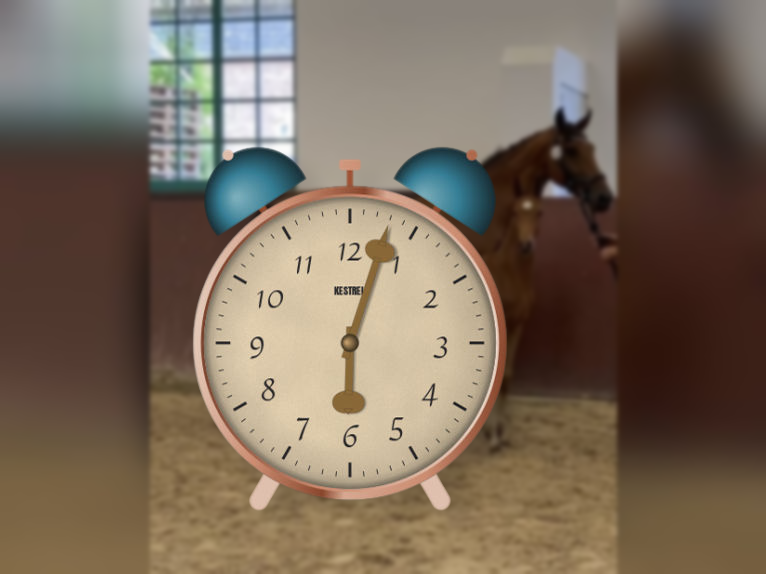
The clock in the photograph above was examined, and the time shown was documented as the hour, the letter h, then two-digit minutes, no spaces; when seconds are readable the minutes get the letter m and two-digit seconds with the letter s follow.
6h03
